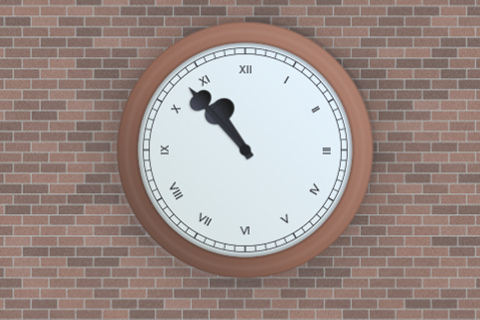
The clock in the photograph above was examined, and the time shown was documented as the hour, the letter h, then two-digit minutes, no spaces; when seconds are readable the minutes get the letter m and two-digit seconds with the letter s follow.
10h53
